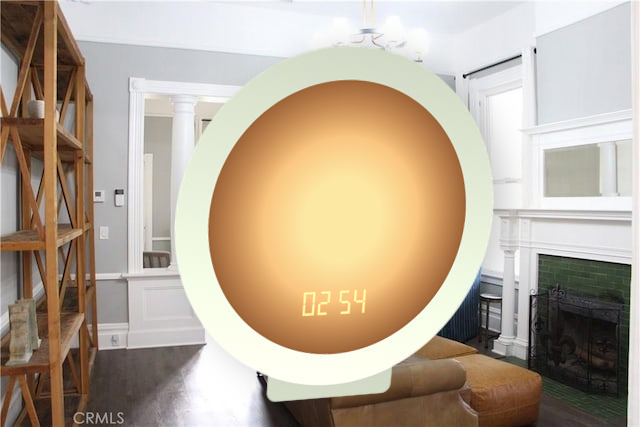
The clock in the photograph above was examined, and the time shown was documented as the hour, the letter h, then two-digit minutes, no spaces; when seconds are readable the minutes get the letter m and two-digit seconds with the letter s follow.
2h54
